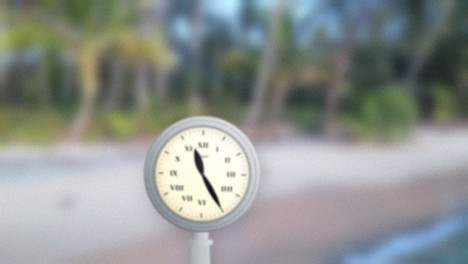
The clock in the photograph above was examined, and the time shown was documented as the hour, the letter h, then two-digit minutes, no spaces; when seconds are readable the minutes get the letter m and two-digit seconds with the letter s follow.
11h25
